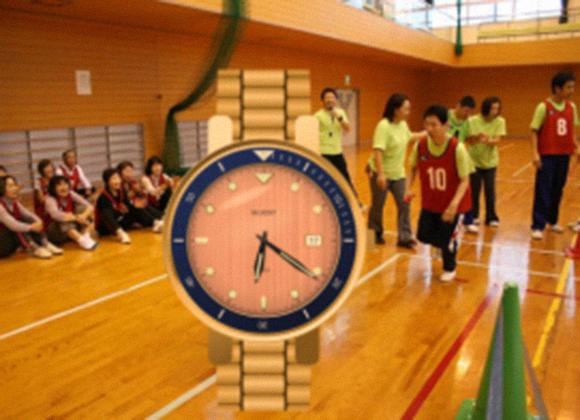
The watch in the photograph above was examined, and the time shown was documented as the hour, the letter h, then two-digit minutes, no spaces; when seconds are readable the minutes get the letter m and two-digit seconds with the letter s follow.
6h21
